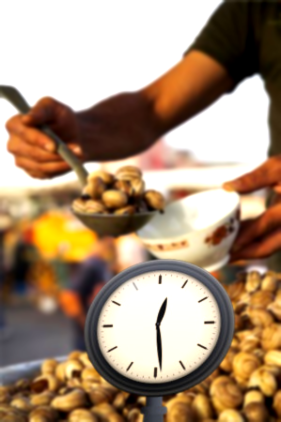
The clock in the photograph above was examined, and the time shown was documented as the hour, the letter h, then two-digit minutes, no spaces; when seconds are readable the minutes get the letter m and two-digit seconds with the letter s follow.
12h29
